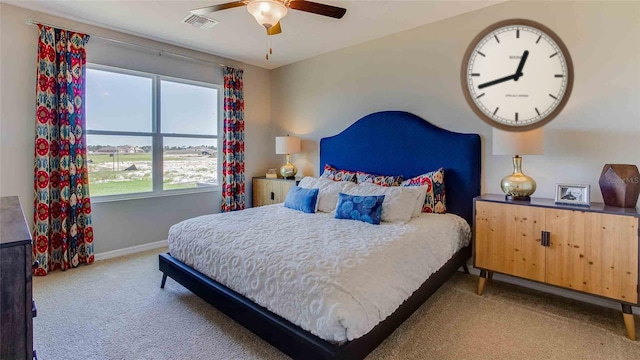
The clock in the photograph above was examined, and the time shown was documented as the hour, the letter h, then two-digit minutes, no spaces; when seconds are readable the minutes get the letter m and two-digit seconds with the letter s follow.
12h42
